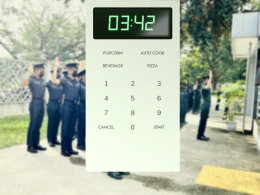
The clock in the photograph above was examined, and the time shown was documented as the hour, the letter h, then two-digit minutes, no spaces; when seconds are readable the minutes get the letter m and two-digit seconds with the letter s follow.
3h42
